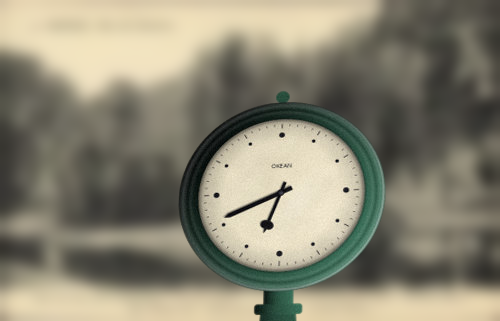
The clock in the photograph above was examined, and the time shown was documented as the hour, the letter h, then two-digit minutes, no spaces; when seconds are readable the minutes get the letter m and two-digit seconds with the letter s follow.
6h41
